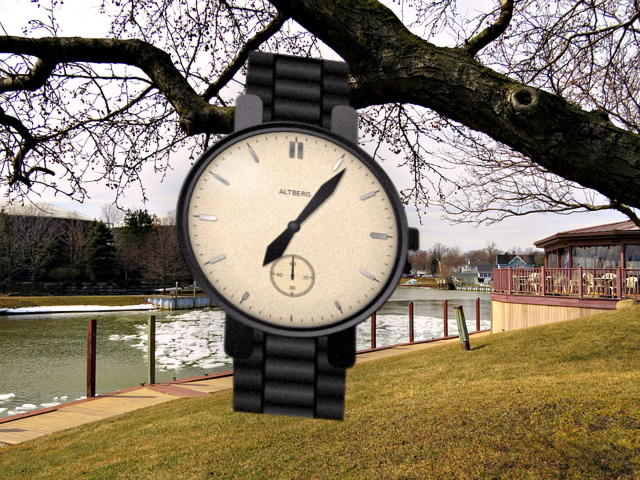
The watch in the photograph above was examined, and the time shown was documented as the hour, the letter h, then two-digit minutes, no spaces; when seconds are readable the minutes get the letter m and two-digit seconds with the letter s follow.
7h06
